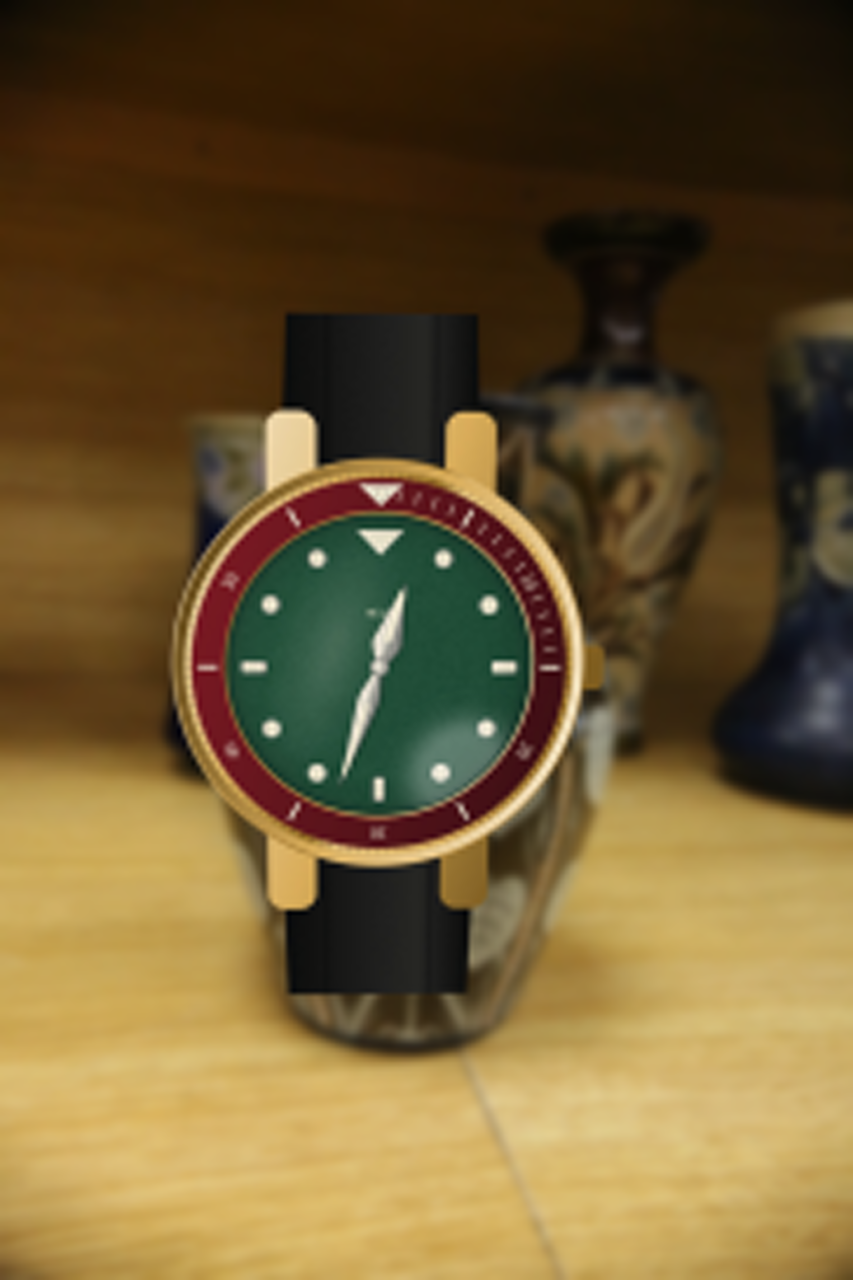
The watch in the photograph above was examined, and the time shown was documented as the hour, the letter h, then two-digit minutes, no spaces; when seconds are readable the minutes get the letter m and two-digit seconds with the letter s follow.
12h33
